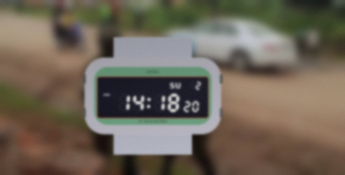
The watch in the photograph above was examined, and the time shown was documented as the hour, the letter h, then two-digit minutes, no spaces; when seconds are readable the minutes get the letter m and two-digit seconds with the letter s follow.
14h18
